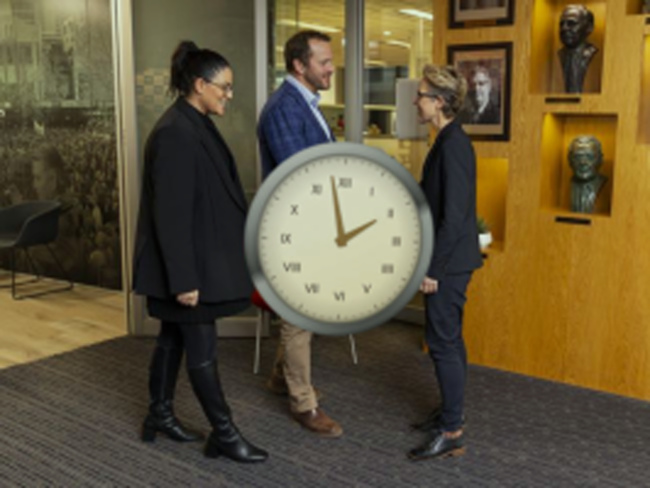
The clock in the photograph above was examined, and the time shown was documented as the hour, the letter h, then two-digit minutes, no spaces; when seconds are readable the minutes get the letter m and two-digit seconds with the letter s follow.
1h58
